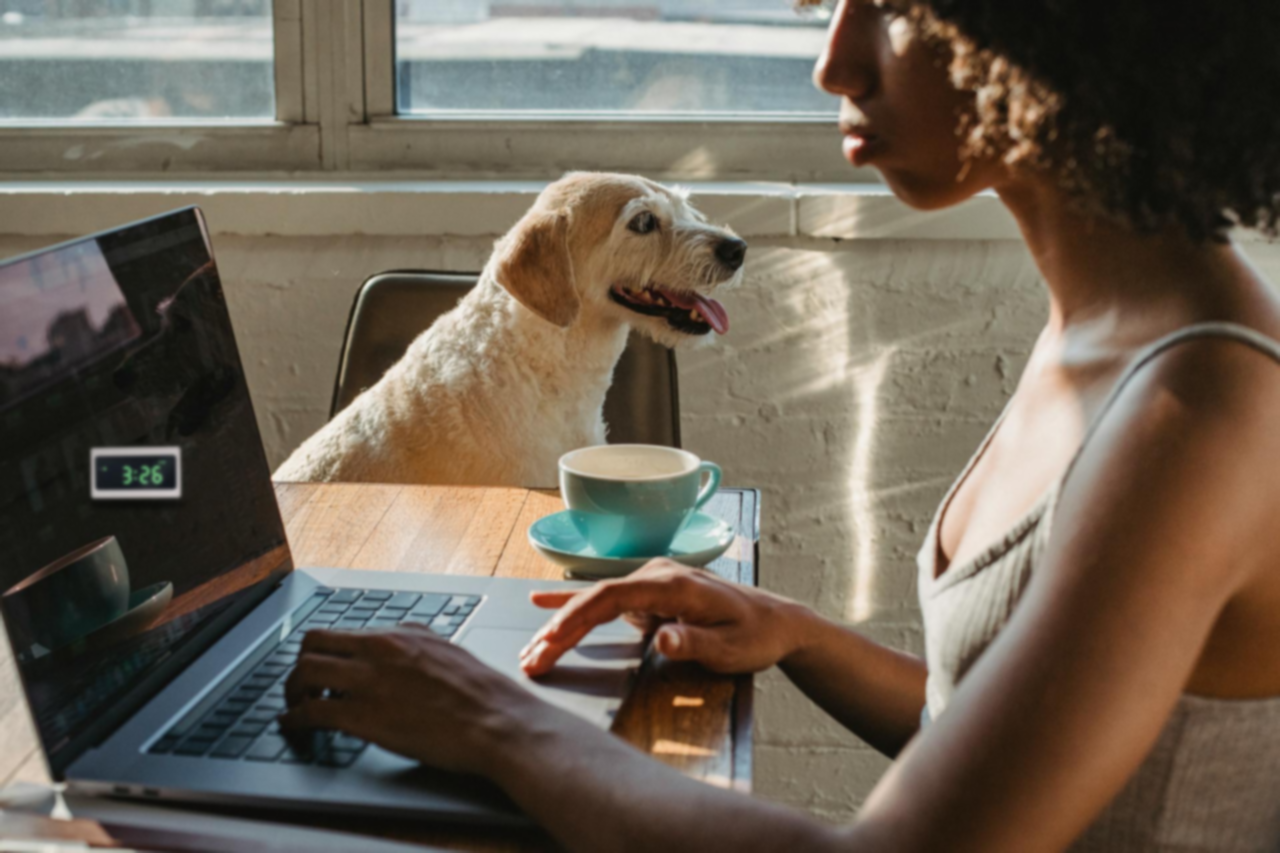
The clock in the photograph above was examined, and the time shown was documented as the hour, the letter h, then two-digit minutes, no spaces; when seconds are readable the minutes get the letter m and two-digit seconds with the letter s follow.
3h26
